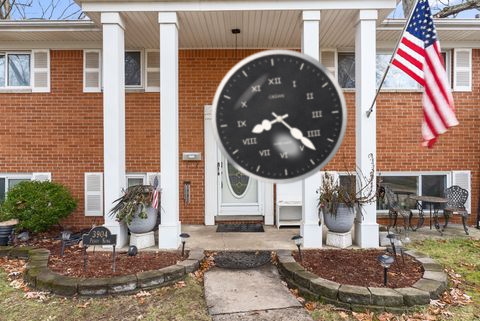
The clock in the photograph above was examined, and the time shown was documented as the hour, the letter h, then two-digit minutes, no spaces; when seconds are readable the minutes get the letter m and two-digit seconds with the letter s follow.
8h23
